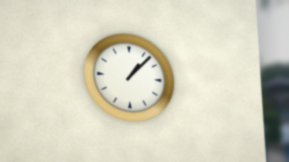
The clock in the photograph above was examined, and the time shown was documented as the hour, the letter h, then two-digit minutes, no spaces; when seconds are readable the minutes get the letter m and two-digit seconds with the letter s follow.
1h07
